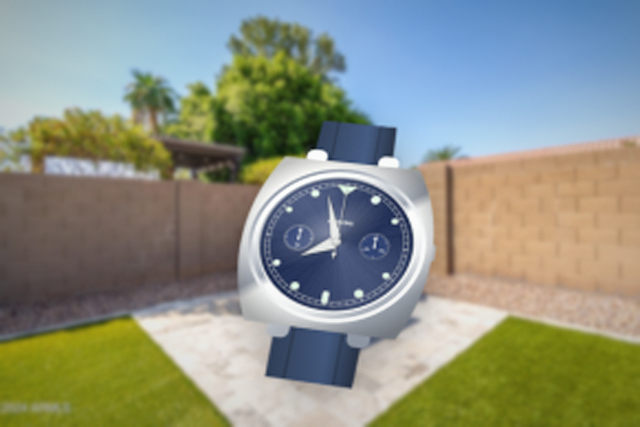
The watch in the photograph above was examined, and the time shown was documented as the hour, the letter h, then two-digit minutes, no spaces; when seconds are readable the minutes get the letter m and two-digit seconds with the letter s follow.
7h57
